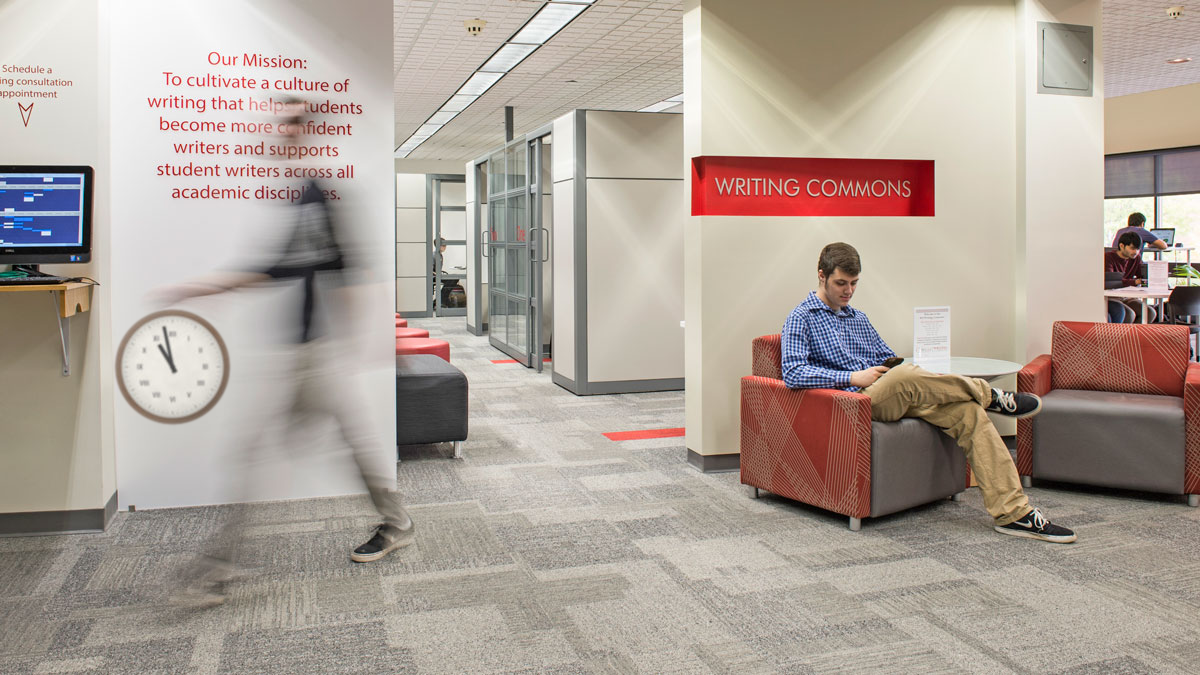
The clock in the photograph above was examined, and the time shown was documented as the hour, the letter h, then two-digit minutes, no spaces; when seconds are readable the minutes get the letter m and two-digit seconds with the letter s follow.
10h58
